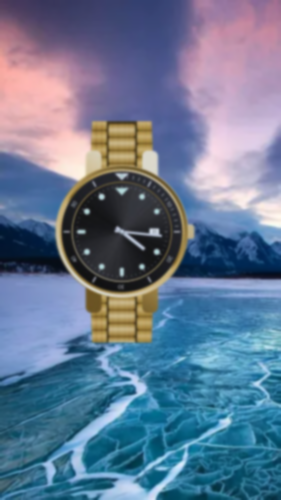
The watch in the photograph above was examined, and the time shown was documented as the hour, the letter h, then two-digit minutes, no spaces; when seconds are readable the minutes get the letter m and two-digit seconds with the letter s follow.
4h16
